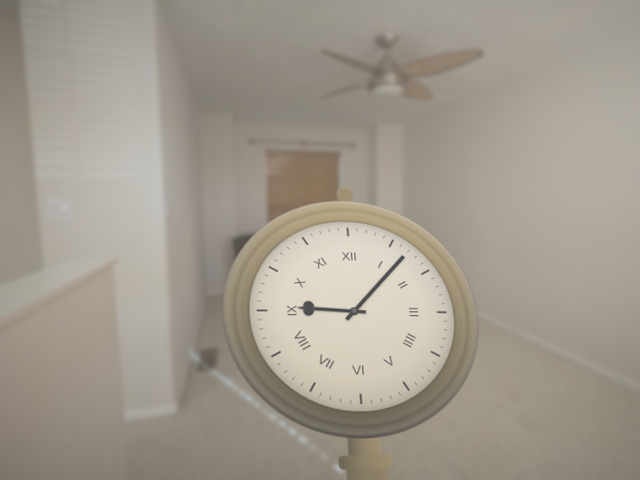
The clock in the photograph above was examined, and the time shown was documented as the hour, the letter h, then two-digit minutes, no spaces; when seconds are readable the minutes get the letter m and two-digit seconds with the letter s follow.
9h07
